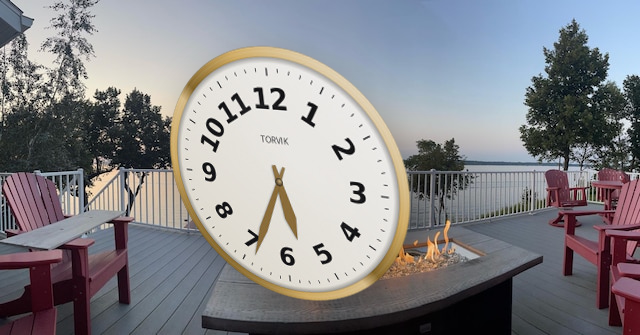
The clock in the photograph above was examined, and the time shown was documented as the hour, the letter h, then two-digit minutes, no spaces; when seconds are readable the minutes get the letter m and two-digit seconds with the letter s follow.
5h34
